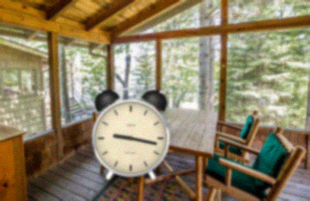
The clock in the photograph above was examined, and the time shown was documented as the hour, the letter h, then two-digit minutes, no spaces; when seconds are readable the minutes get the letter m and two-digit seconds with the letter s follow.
9h17
